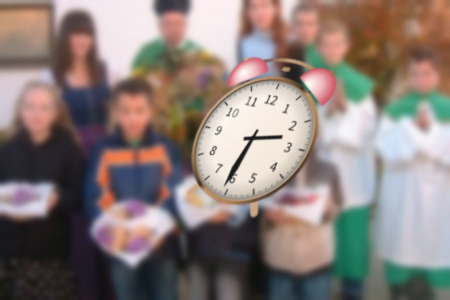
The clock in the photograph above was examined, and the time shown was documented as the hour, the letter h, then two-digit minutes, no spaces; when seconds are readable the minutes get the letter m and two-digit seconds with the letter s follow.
2h31
